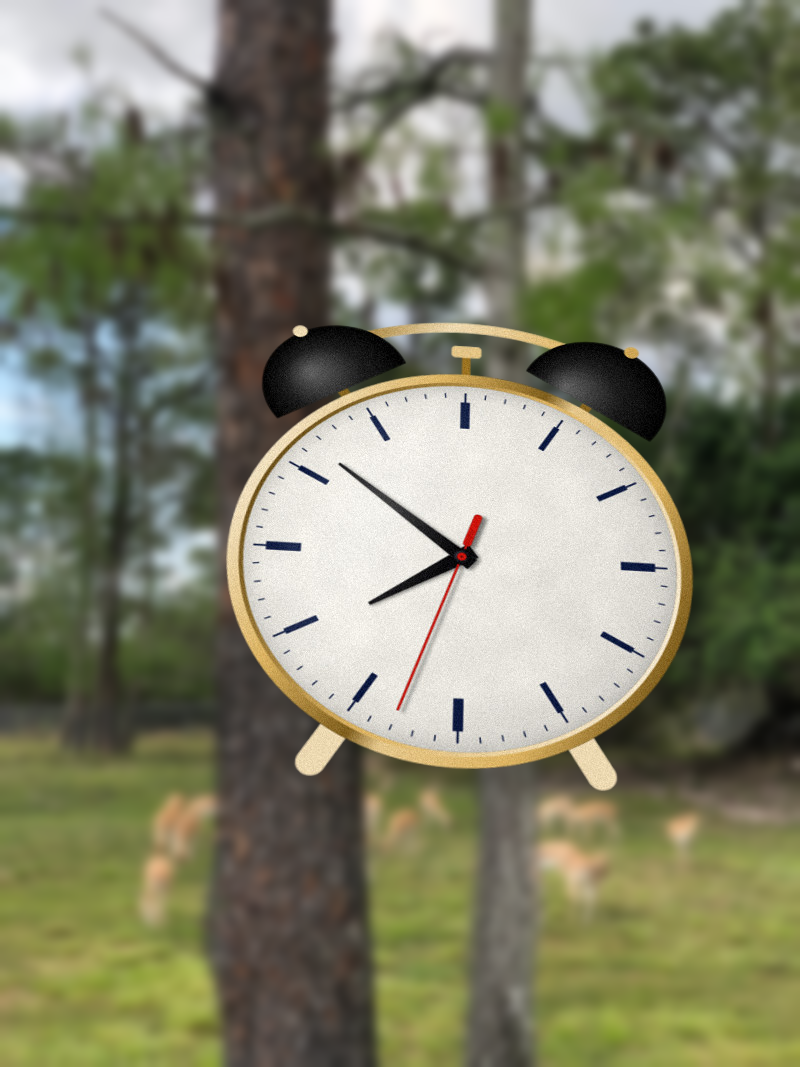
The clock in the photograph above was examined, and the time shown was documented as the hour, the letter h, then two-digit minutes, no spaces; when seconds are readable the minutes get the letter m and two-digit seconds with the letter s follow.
7h51m33s
